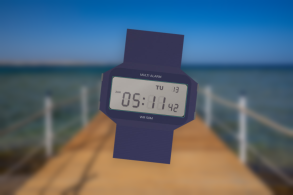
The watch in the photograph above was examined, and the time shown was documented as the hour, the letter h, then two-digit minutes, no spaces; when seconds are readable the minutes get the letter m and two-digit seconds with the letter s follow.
5h11m42s
